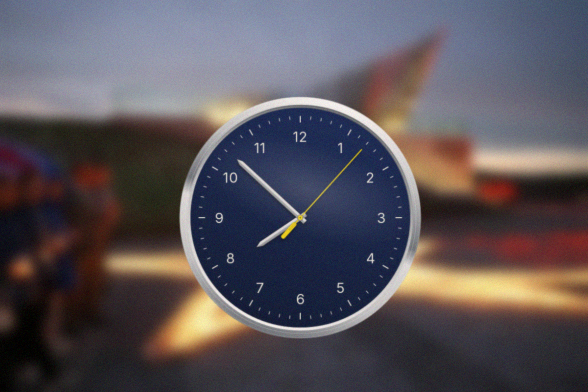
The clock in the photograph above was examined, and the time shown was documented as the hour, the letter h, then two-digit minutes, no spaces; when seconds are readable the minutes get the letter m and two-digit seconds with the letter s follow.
7h52m07s
